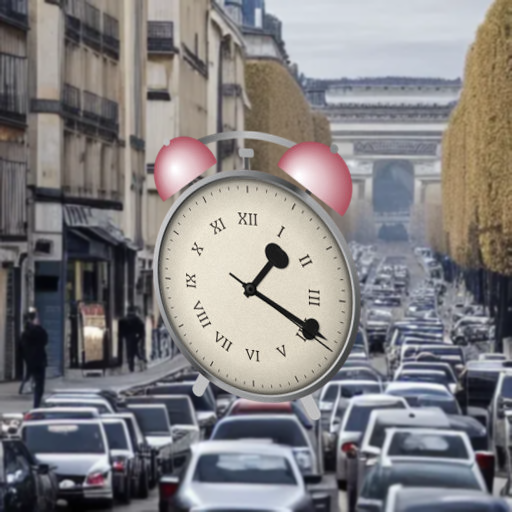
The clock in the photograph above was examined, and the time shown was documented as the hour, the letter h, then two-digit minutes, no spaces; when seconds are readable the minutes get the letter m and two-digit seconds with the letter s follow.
1h19m20s
